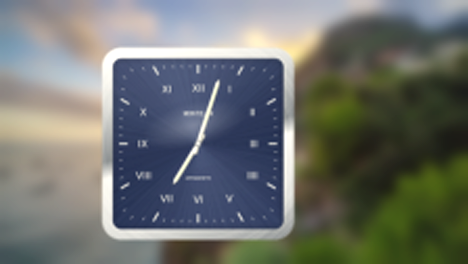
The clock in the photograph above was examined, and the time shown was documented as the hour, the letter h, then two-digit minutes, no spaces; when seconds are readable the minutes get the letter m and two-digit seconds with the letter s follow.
7h03
